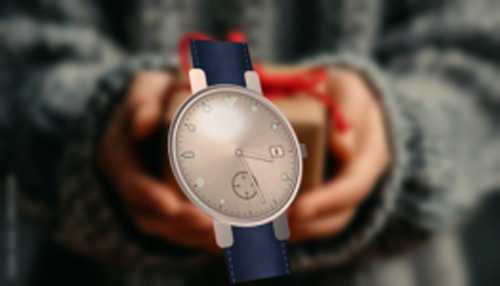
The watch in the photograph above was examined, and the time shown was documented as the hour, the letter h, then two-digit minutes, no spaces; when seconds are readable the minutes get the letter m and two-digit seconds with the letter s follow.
3h27
